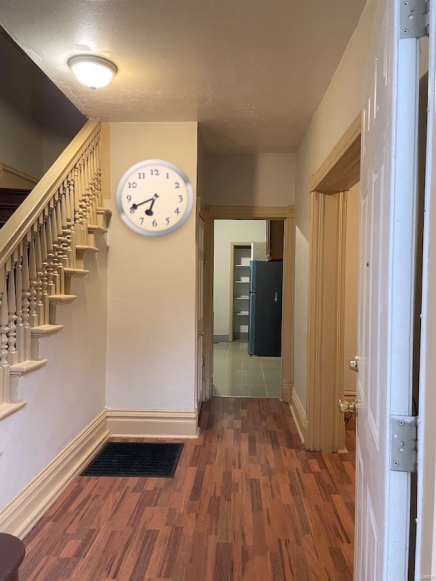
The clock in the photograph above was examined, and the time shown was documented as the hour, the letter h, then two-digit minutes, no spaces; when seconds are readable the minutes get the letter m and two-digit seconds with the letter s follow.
6h41
